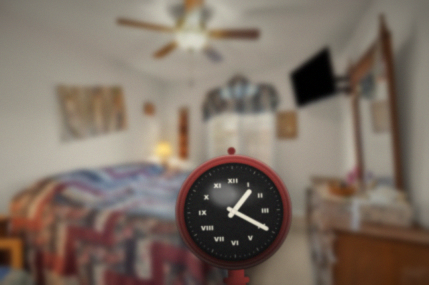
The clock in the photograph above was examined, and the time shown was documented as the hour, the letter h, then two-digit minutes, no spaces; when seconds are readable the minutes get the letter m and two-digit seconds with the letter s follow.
1h20
